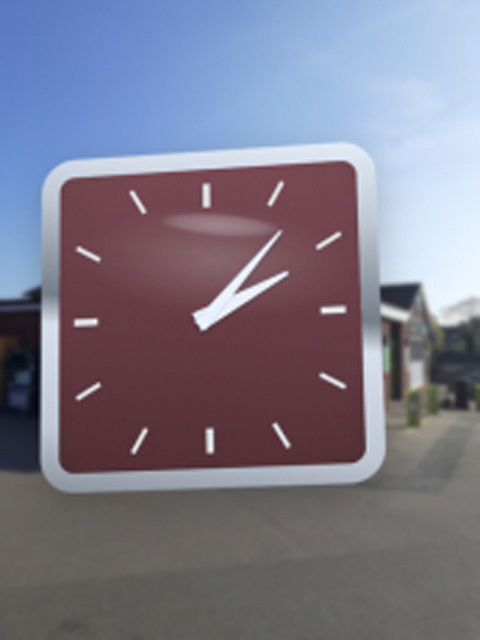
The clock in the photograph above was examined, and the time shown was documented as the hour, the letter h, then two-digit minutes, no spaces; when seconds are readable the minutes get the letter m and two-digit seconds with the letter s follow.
2h07
